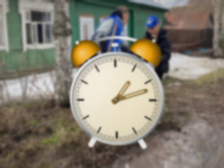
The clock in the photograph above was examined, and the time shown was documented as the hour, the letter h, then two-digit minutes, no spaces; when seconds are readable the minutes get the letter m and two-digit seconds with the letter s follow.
1h12
